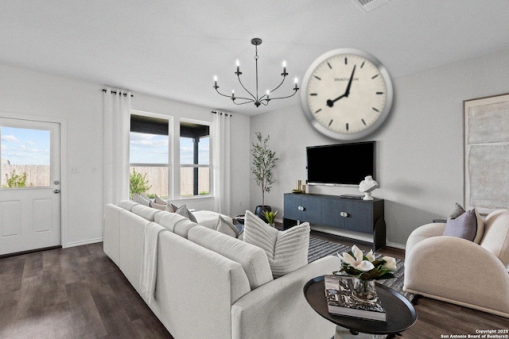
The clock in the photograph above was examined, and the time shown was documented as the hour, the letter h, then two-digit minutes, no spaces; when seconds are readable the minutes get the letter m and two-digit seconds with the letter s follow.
8h03
